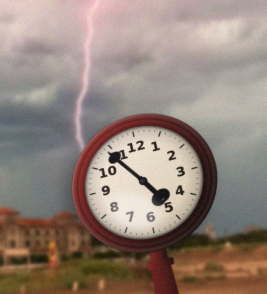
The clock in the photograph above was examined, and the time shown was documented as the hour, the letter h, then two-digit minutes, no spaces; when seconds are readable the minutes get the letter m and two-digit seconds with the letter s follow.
4h54
